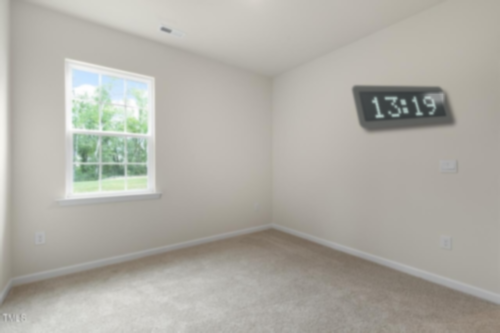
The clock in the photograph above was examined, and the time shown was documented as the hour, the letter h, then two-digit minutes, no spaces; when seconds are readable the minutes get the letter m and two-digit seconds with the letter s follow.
13h19
